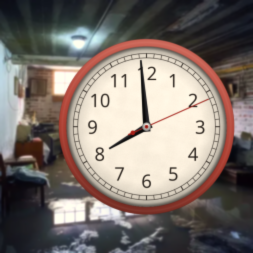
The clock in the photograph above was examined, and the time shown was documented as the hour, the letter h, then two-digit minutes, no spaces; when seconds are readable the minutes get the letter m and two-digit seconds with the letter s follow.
7h59m11s
